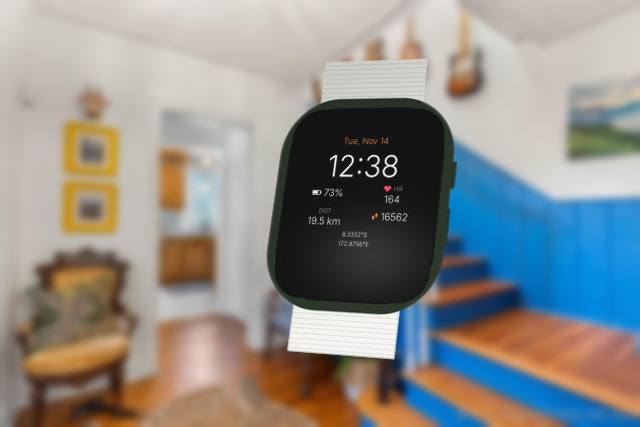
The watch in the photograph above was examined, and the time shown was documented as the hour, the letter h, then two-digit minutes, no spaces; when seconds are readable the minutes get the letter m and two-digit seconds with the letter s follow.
12h38
